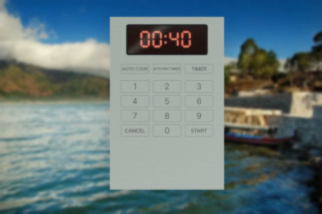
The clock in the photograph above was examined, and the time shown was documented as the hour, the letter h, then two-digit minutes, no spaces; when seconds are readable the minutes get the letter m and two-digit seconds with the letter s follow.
0h40
